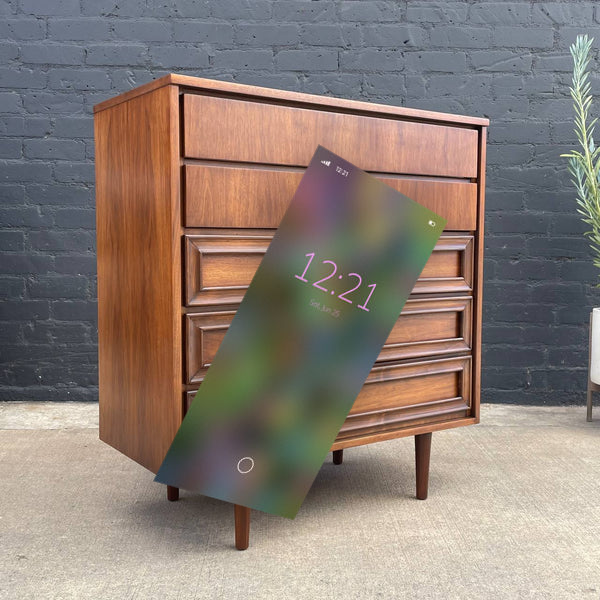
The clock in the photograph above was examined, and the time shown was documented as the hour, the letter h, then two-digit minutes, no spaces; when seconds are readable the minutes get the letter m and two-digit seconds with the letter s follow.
12h21
